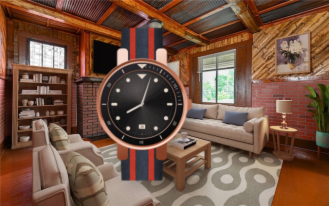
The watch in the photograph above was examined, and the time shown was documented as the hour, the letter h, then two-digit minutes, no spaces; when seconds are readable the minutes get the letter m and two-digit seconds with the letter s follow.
8h03
